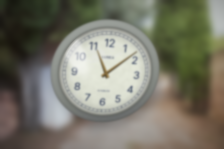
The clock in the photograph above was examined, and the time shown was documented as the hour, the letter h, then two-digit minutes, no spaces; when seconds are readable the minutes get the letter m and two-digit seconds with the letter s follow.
11h08
